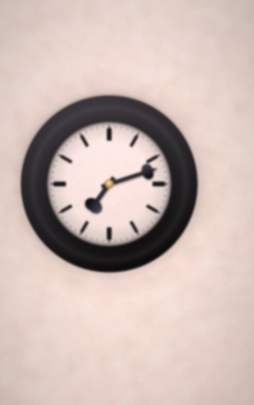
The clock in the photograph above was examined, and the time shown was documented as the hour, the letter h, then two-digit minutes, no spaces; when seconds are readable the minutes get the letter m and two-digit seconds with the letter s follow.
7h12
